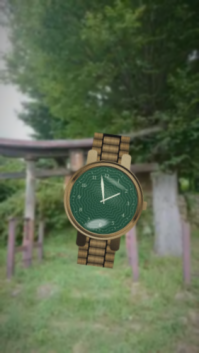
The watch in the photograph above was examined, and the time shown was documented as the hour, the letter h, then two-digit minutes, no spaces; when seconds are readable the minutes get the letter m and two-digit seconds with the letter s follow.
1h58
